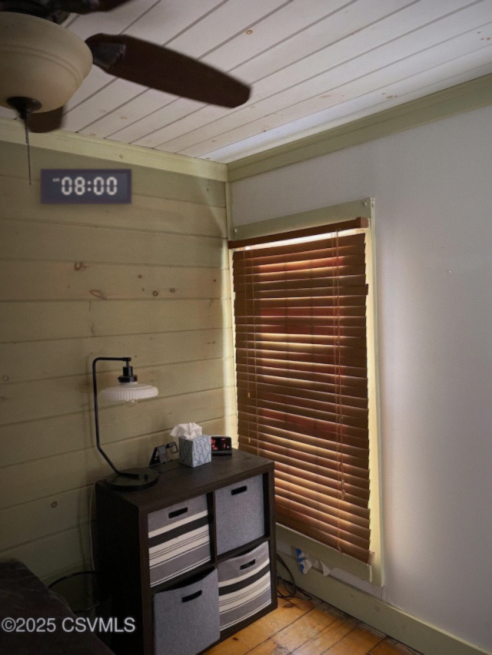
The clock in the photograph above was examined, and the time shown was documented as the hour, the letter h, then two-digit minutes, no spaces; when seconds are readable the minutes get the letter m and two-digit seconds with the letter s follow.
8h00
